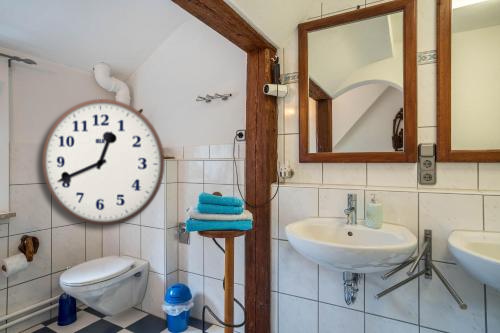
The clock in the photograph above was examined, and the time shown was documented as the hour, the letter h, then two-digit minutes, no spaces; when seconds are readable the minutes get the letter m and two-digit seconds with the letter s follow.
12h41
